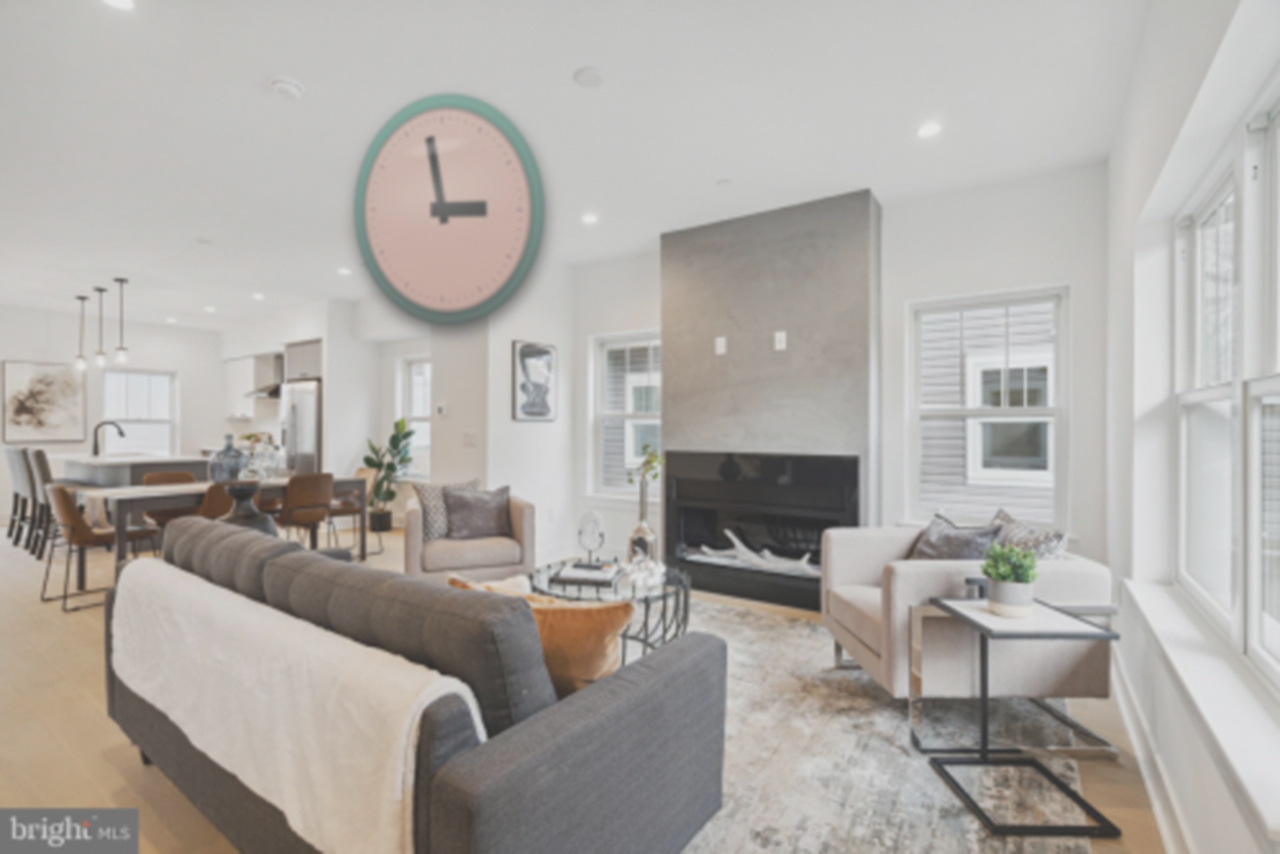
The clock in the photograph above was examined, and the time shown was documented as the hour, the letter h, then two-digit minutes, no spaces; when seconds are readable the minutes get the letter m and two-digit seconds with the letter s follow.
2h58
